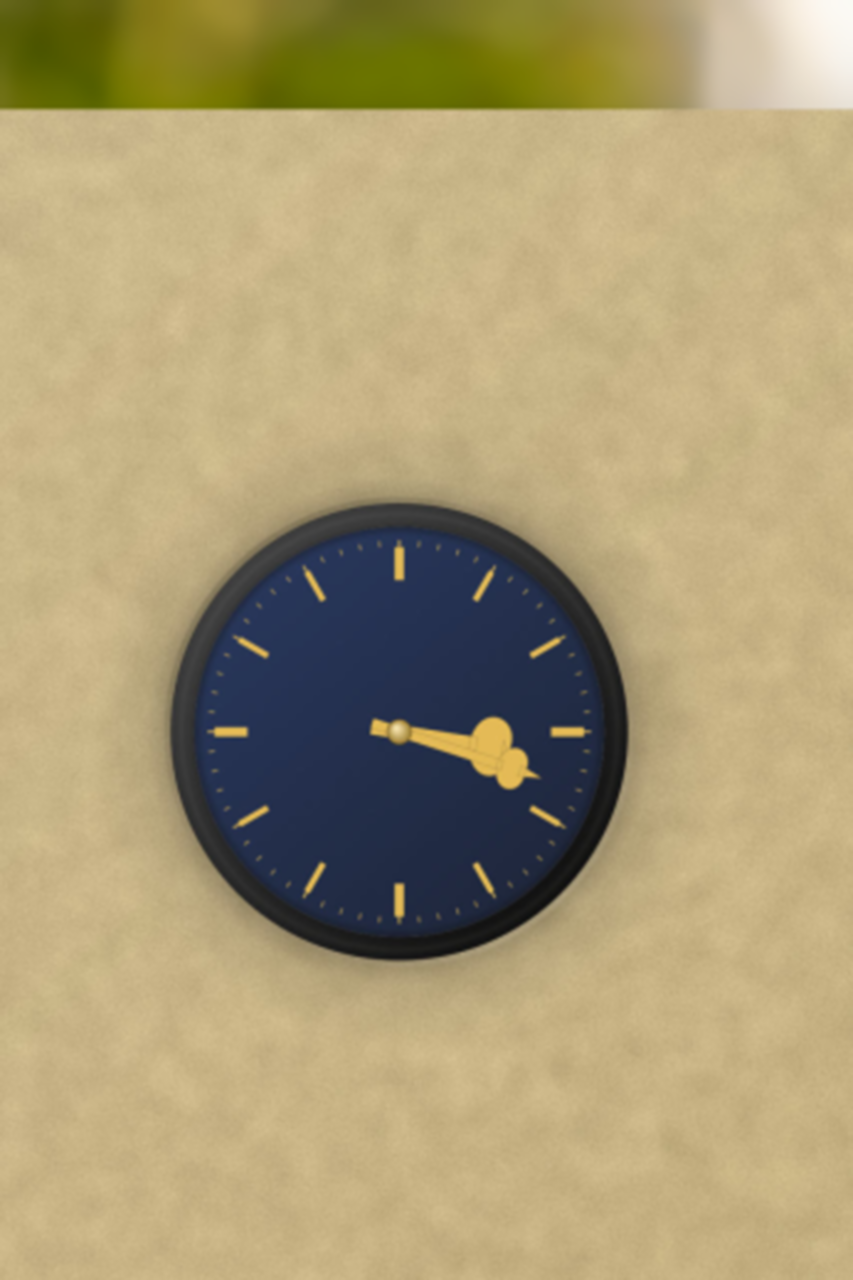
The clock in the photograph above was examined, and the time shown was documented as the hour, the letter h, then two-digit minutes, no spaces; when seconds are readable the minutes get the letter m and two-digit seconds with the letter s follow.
3h18
